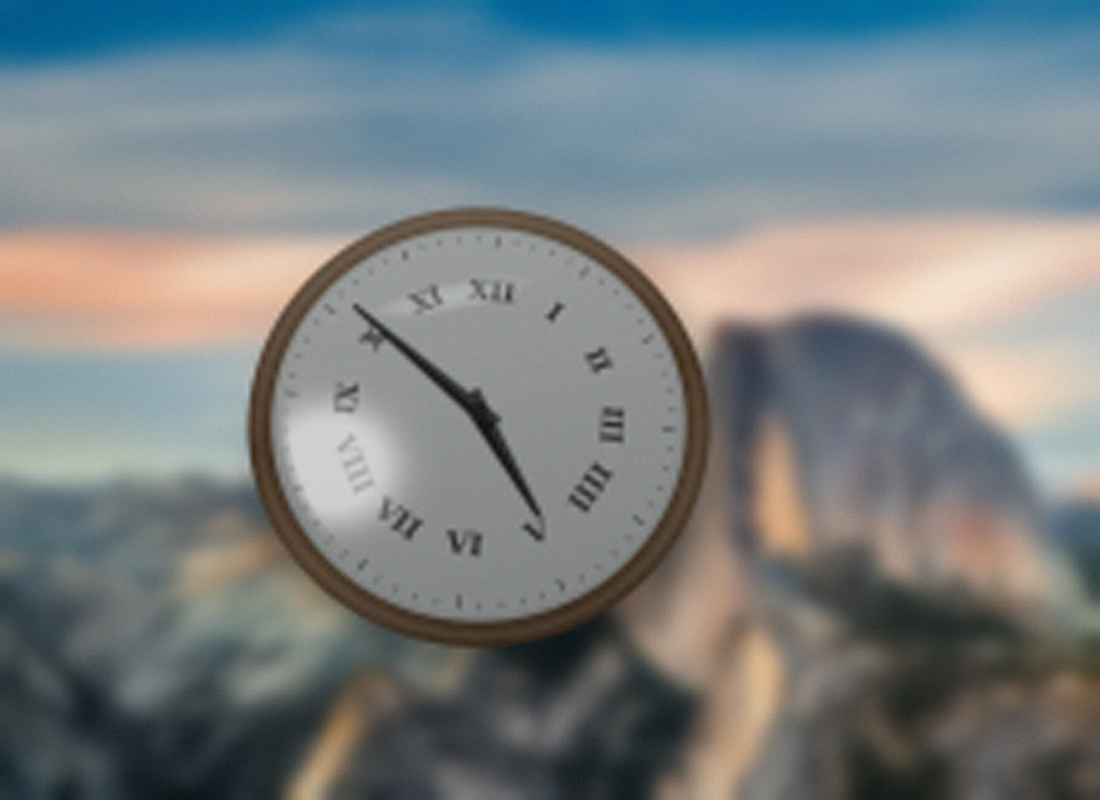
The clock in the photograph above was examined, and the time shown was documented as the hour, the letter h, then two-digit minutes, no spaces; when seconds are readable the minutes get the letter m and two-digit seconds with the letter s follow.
4h51
